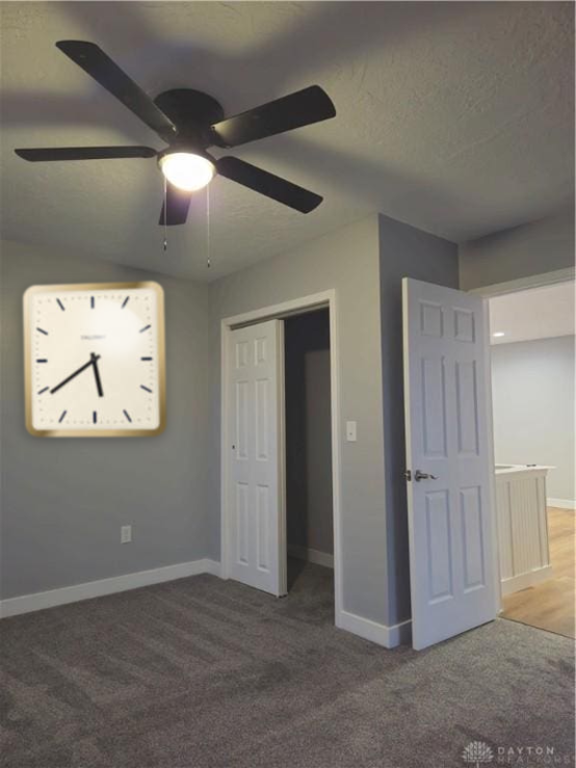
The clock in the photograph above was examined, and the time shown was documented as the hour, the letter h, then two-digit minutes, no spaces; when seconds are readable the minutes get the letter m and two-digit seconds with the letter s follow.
5h39
